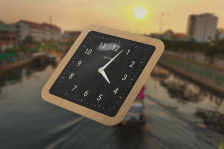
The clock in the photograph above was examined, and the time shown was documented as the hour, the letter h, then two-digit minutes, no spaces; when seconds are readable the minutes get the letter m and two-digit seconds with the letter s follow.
4h03
